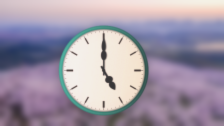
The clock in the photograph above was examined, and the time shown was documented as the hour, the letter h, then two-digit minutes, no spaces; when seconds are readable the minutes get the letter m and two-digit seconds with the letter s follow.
5h00
